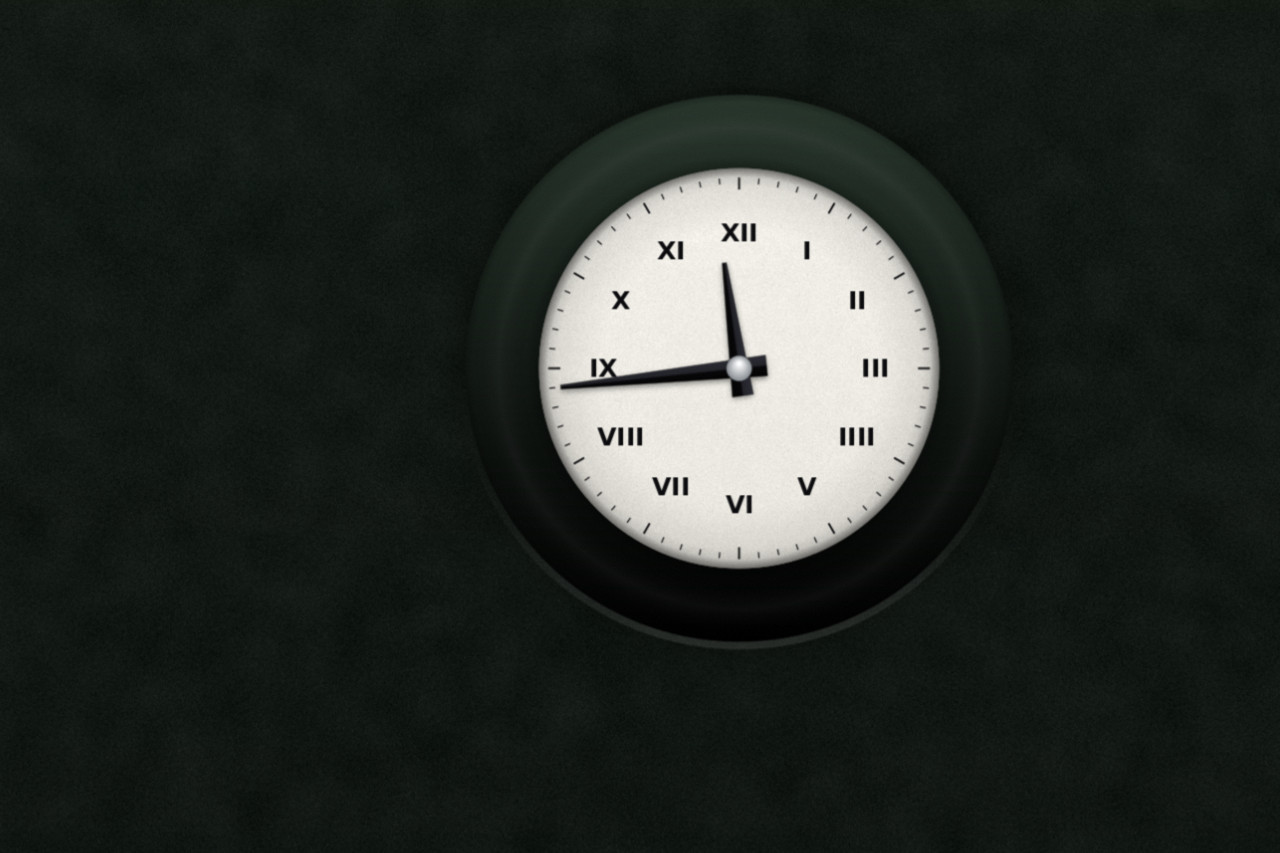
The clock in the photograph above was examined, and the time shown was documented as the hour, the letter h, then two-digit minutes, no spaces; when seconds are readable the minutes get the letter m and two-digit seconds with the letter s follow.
11h44
